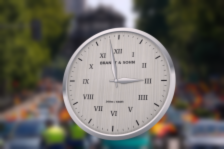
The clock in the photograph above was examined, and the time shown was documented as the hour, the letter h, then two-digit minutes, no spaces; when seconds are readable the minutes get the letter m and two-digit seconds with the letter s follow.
2h58
